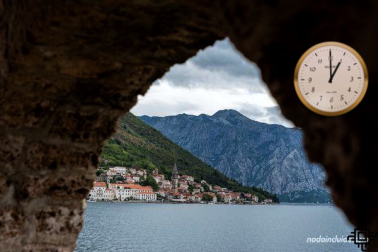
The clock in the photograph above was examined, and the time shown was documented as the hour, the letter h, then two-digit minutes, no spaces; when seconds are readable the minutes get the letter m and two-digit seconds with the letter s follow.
1h00
